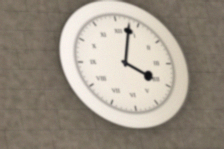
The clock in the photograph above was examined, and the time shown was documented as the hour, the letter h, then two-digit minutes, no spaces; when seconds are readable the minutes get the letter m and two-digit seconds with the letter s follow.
4h03
